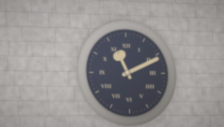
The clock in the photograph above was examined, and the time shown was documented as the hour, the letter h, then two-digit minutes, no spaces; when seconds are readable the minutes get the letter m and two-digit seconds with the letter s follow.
11h11
